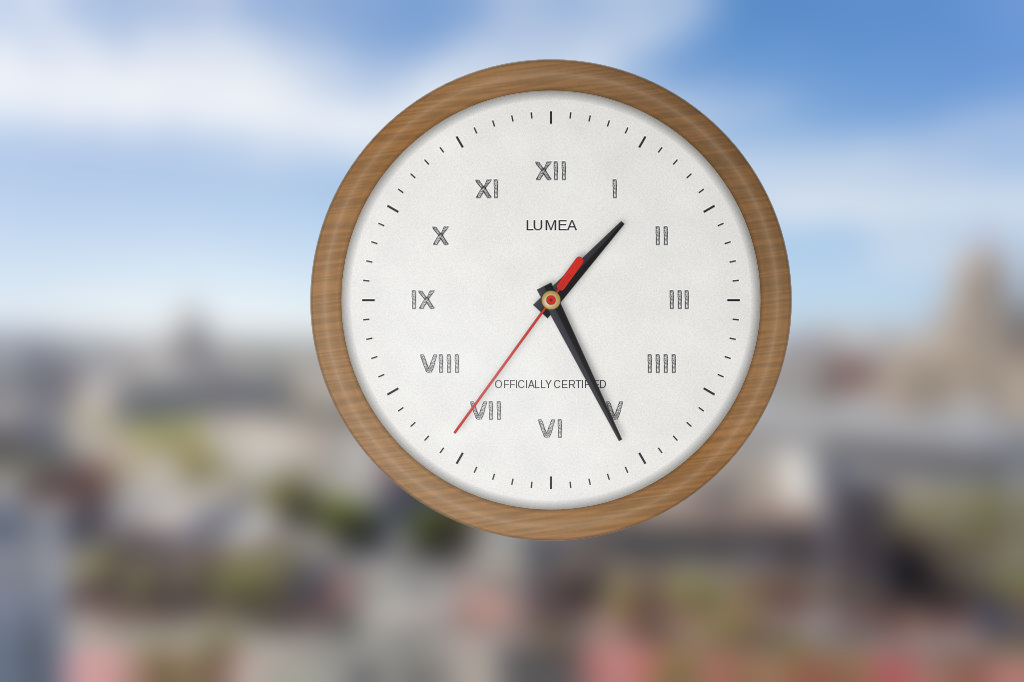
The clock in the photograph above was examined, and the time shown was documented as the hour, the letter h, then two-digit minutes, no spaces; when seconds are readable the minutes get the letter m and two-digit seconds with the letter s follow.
1h25m36s
